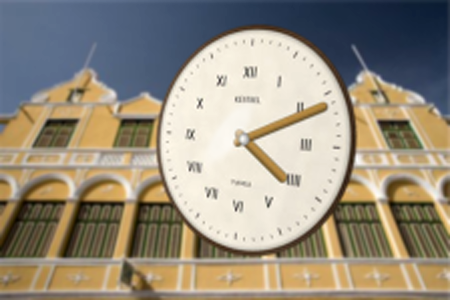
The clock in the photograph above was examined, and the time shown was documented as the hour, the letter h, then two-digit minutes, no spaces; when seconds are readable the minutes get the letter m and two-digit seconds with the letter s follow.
4h11
